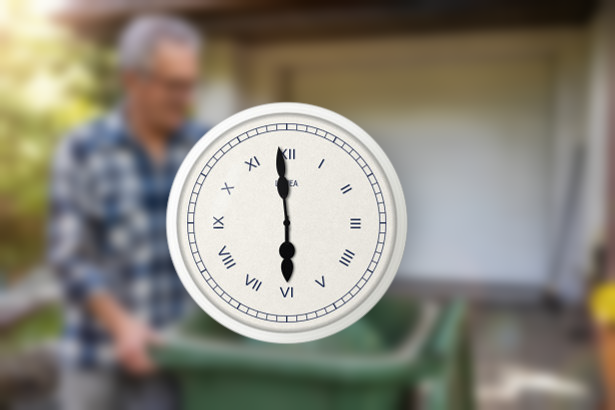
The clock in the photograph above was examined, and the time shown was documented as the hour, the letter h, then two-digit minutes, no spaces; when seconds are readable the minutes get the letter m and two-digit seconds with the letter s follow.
5h59
